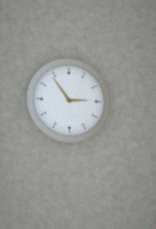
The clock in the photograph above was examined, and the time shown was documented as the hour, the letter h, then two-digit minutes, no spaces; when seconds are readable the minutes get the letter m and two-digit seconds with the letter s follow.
2h54
